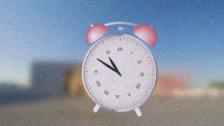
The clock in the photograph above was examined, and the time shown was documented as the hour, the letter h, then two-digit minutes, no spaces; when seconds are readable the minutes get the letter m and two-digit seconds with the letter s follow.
10h50
